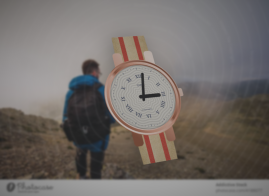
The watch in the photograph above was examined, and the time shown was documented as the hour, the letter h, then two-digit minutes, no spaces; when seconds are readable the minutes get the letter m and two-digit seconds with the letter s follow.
3h02
